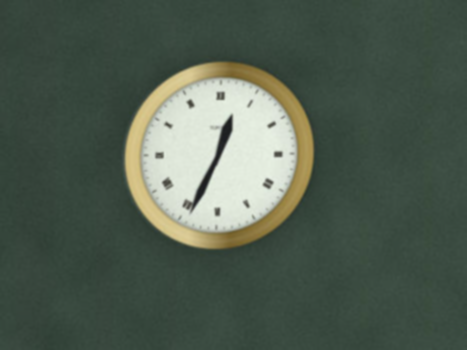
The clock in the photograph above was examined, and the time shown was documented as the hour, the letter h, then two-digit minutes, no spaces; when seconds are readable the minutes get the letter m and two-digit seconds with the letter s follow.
12h34
